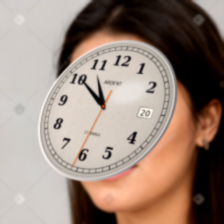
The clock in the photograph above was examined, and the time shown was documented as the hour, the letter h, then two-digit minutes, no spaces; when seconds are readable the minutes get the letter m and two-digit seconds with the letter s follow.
10h50m31s
